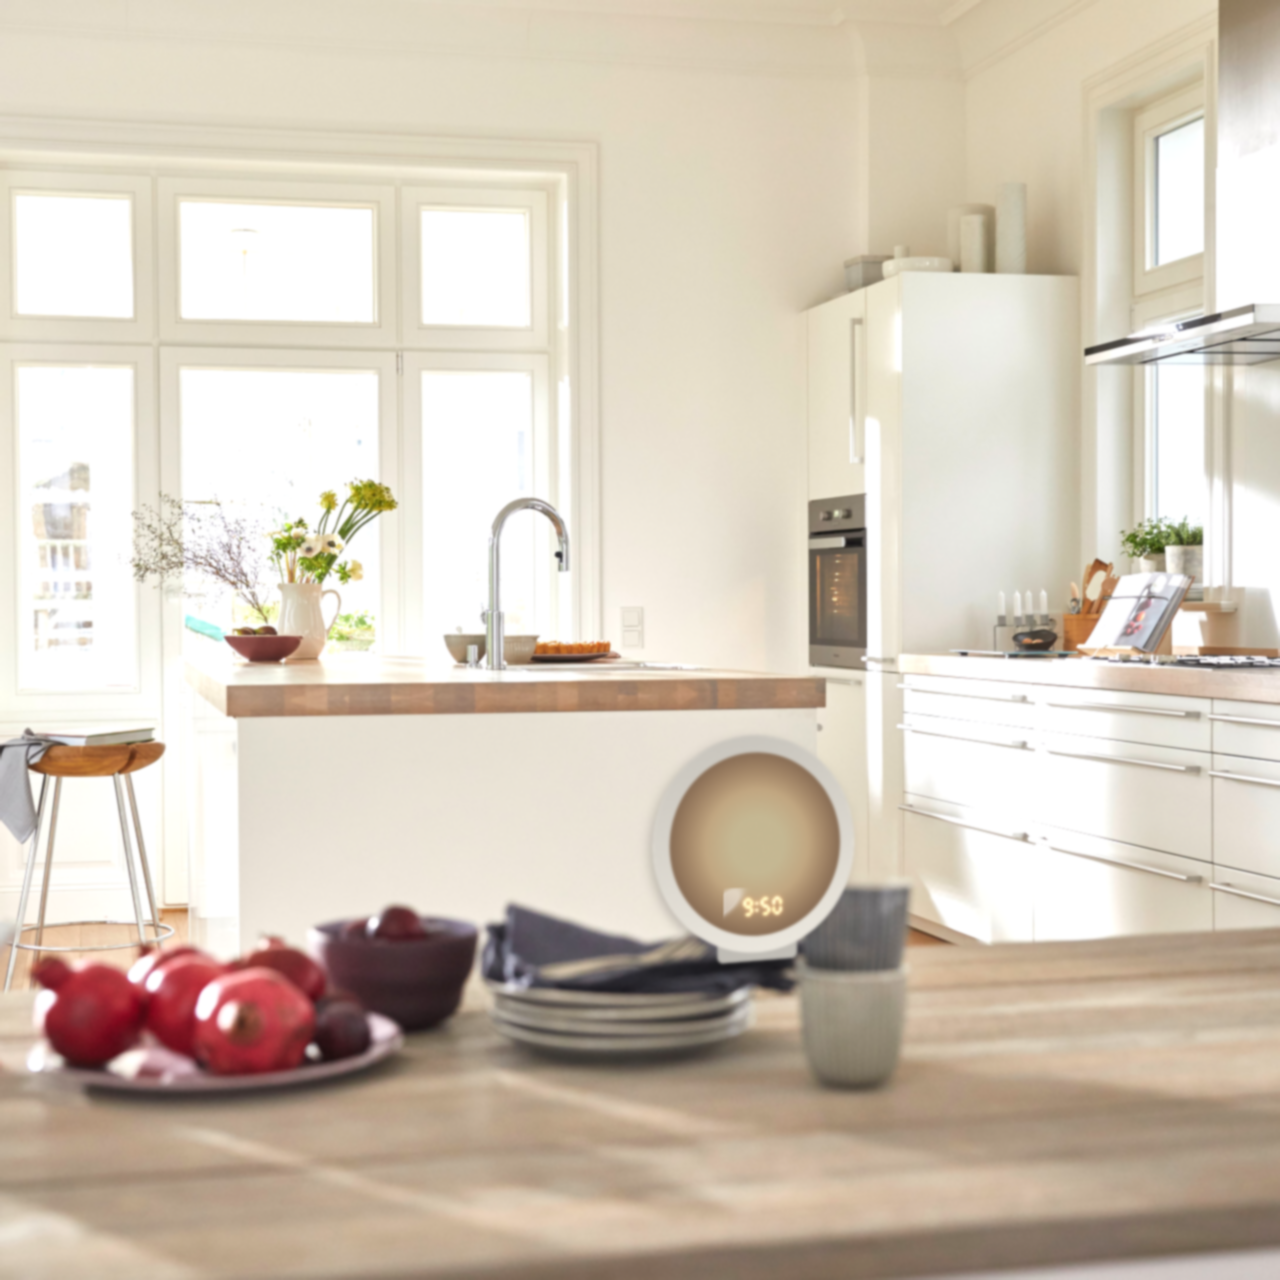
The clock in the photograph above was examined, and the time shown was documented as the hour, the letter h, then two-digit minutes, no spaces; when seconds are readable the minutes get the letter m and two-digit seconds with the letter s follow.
9h50
